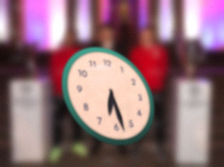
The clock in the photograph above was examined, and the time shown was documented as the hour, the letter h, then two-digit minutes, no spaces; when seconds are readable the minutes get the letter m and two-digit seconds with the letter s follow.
6h28
